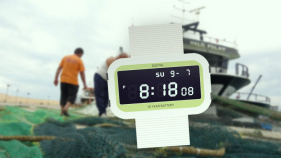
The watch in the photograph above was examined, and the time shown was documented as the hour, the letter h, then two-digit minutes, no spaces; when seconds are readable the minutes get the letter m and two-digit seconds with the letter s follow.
8h18m08s
